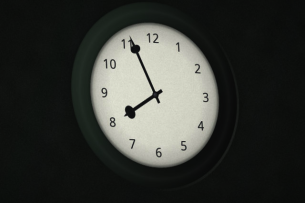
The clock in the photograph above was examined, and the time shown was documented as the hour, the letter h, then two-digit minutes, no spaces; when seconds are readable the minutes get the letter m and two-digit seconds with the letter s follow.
7h56
